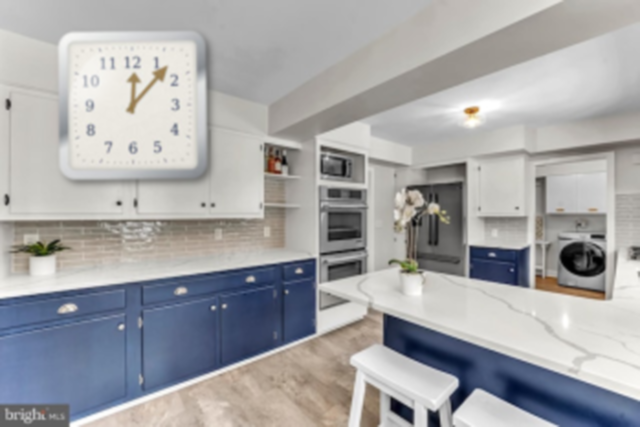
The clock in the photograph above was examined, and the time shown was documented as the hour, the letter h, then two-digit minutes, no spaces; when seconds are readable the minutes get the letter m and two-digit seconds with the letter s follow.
12h07
